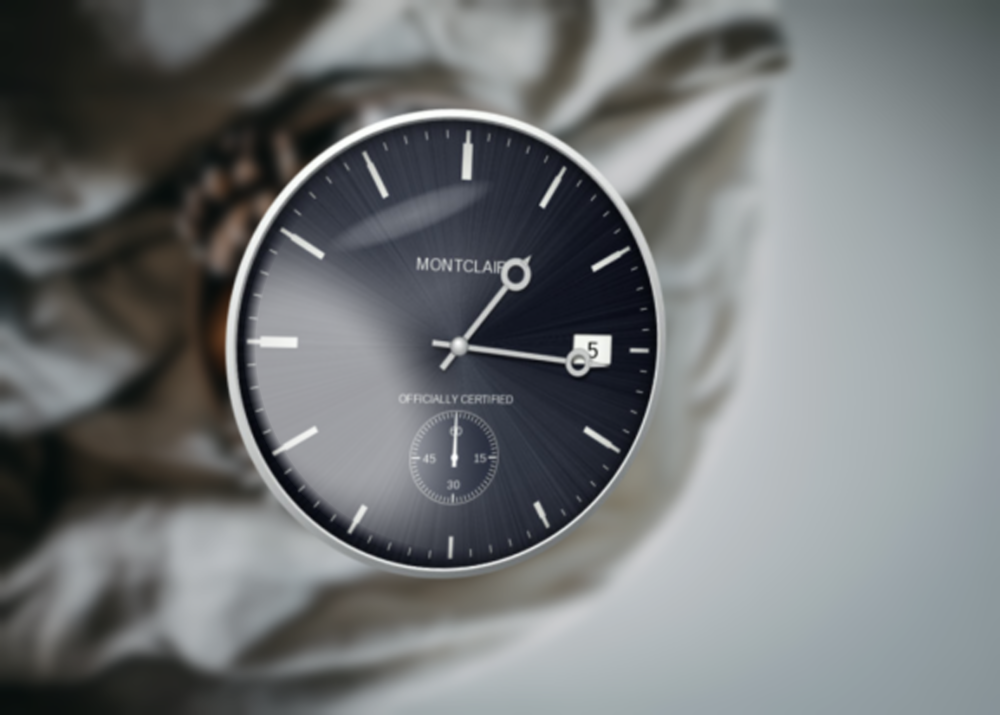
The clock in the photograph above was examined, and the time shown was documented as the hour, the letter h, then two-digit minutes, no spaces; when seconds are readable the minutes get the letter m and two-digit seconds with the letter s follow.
1h16
